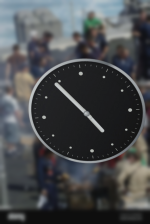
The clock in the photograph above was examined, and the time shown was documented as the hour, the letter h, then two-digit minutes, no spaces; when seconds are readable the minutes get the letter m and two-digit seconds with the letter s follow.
4h54
